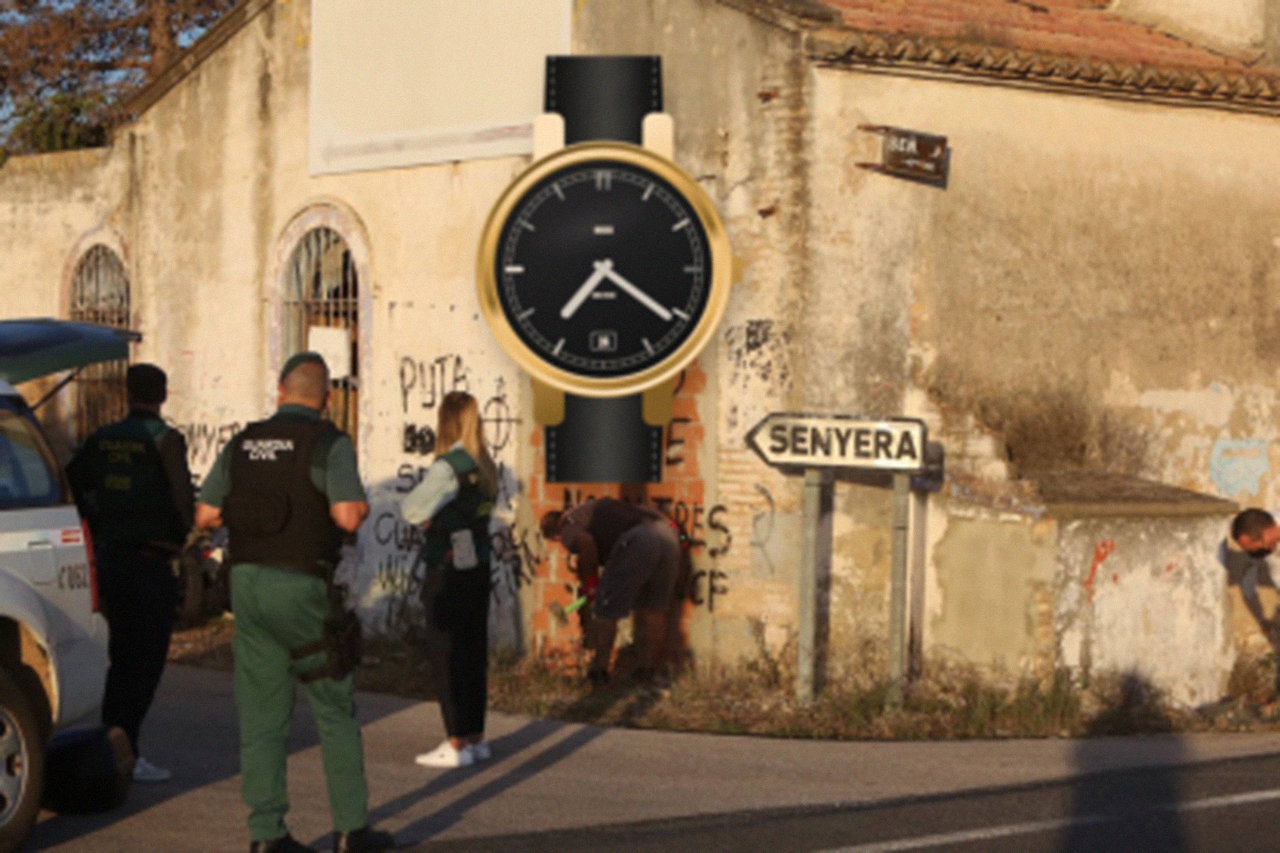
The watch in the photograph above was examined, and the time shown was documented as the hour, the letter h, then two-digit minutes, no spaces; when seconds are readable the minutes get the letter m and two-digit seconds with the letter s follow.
7h21
